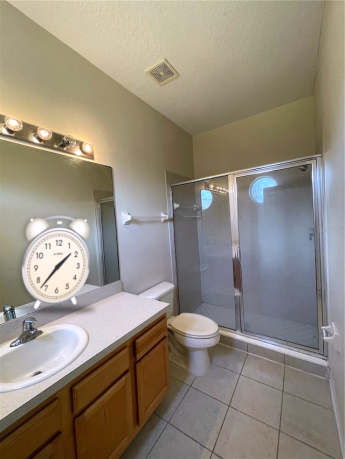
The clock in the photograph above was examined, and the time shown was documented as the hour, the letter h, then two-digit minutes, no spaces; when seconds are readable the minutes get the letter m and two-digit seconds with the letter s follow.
1h37
